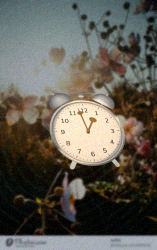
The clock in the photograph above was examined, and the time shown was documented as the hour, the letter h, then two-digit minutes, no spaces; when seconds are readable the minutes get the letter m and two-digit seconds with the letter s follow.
12h58
